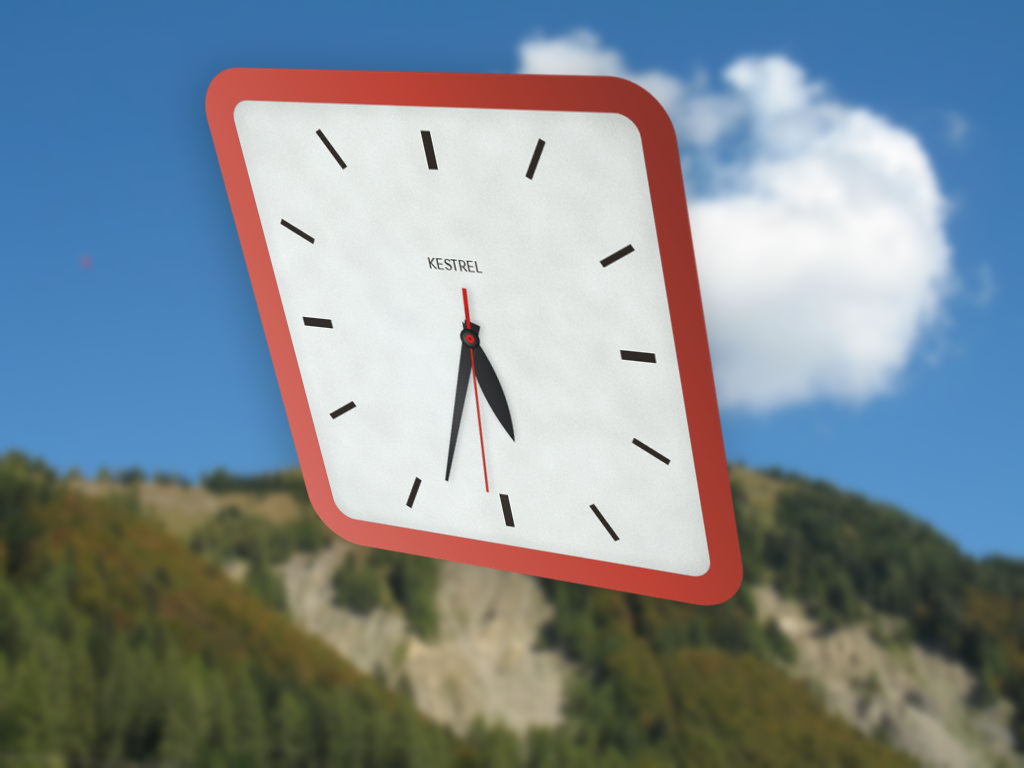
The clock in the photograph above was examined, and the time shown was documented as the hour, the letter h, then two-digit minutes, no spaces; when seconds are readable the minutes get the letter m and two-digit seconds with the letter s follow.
5h33m31s
